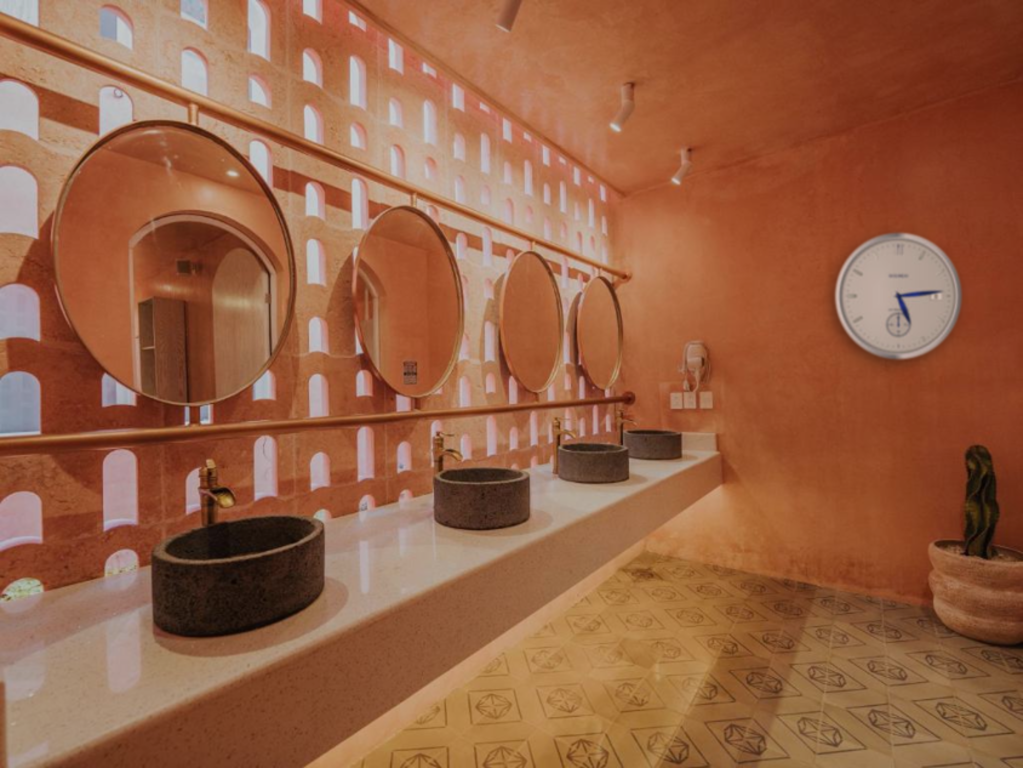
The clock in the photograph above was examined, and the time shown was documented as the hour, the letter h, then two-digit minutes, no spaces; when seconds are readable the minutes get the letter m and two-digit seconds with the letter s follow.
5h14
